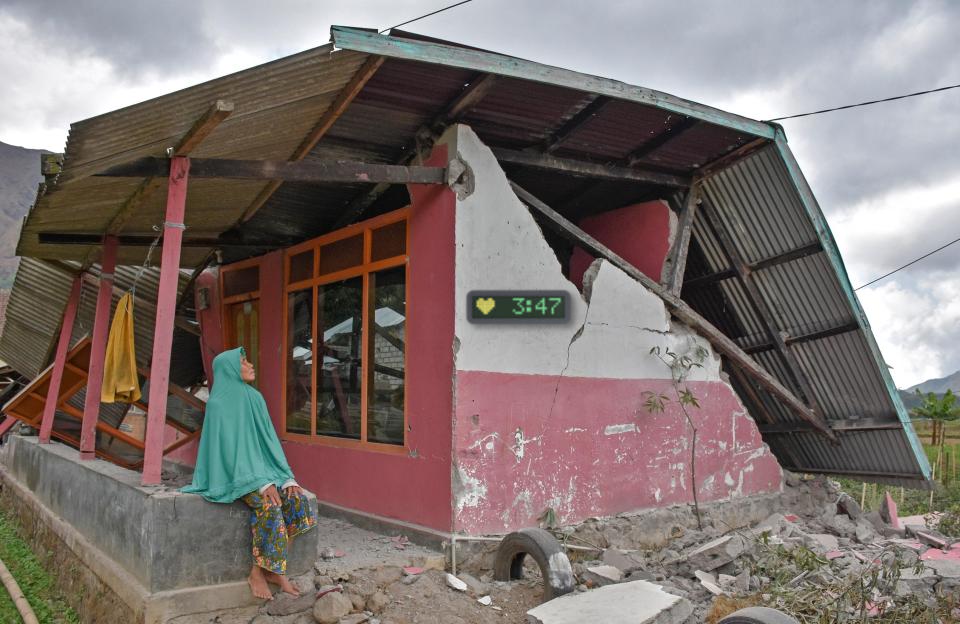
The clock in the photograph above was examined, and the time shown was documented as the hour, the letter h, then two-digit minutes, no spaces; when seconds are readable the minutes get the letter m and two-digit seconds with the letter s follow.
3h47
